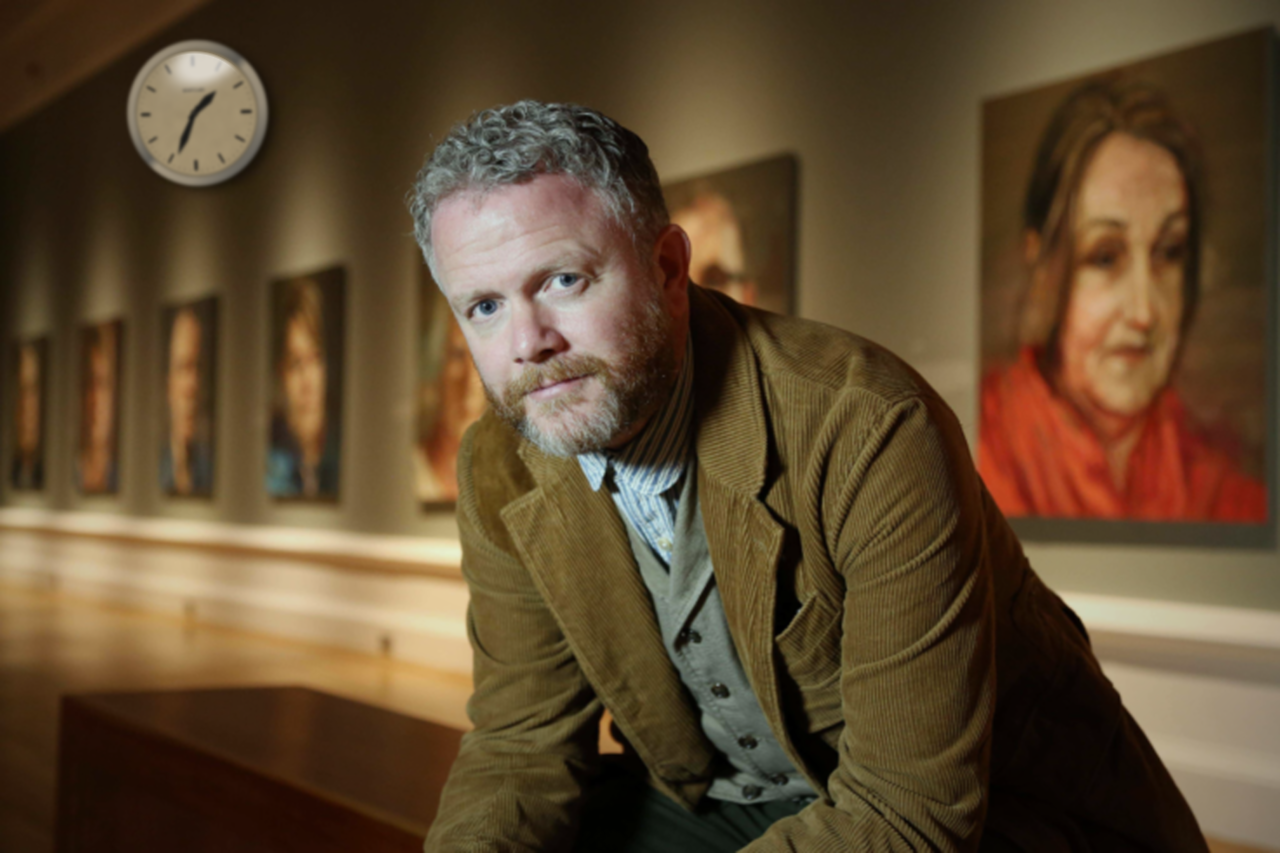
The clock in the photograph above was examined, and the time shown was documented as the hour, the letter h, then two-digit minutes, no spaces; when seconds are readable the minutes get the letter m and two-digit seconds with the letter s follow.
1h34
